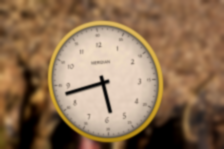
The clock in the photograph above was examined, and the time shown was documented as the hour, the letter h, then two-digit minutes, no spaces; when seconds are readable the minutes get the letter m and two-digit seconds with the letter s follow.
5h43
